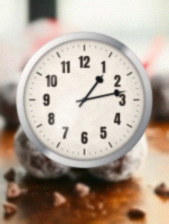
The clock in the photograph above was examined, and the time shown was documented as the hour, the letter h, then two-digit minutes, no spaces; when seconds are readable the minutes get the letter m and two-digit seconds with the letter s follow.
1h13
